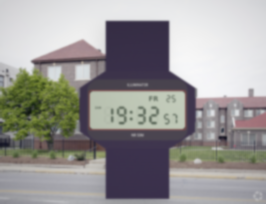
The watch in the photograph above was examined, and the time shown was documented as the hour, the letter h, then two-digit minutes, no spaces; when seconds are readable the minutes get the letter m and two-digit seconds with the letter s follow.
19h32m57s
